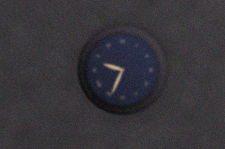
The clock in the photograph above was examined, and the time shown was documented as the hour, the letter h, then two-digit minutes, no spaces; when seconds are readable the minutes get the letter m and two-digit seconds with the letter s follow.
9h34
